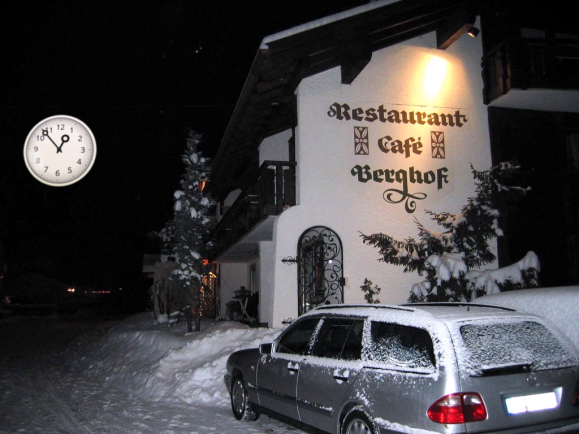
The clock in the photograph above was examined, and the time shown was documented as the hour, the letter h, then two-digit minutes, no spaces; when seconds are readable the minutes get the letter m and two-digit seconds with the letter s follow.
12h53
